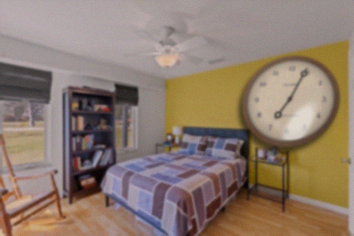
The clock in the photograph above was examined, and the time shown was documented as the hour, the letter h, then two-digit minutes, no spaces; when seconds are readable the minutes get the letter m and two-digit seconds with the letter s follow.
7h04
